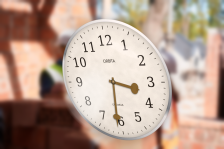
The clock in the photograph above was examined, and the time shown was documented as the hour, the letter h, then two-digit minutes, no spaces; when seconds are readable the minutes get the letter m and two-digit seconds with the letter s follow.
3h31
